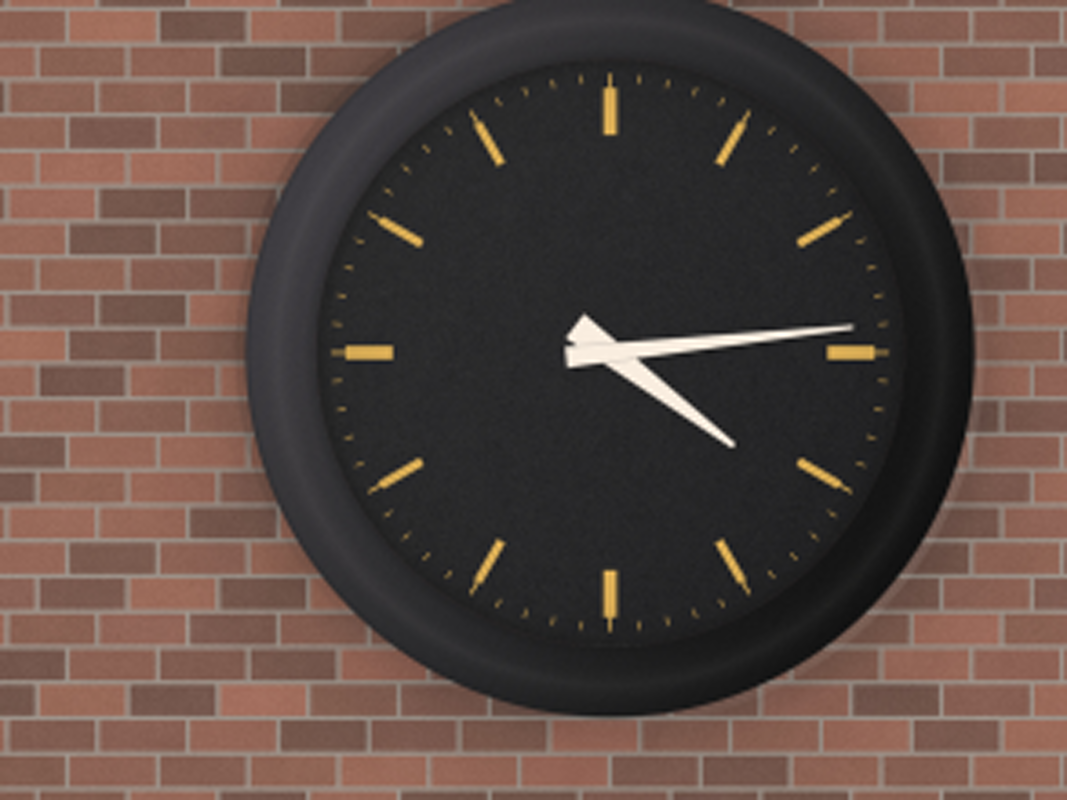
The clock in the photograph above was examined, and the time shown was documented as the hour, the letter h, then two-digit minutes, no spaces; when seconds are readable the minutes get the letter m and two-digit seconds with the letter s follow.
4h14
